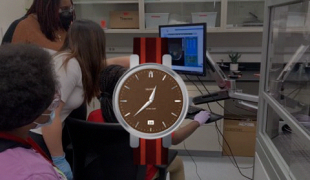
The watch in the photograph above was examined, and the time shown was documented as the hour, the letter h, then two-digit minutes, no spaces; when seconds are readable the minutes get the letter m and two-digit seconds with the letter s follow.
12h38
